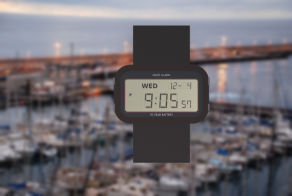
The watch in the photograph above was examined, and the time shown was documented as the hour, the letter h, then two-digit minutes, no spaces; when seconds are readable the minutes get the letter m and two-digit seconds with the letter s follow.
9h05m57s
